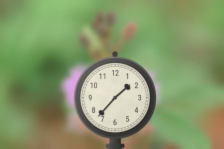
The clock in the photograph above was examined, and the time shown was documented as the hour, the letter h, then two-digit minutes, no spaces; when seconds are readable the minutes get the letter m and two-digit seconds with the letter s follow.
1h37
